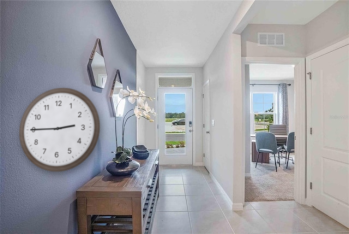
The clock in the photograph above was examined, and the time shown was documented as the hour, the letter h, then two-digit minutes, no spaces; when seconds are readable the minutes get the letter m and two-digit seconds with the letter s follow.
2h45
